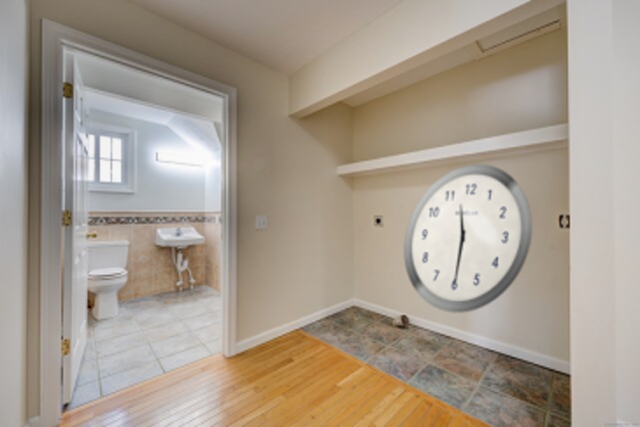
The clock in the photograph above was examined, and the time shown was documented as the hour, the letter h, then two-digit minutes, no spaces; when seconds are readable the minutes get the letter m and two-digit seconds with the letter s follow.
11h30
